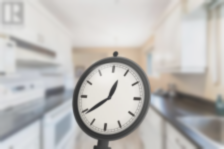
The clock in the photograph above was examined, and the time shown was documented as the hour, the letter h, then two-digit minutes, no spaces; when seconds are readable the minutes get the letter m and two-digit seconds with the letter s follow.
12h39
